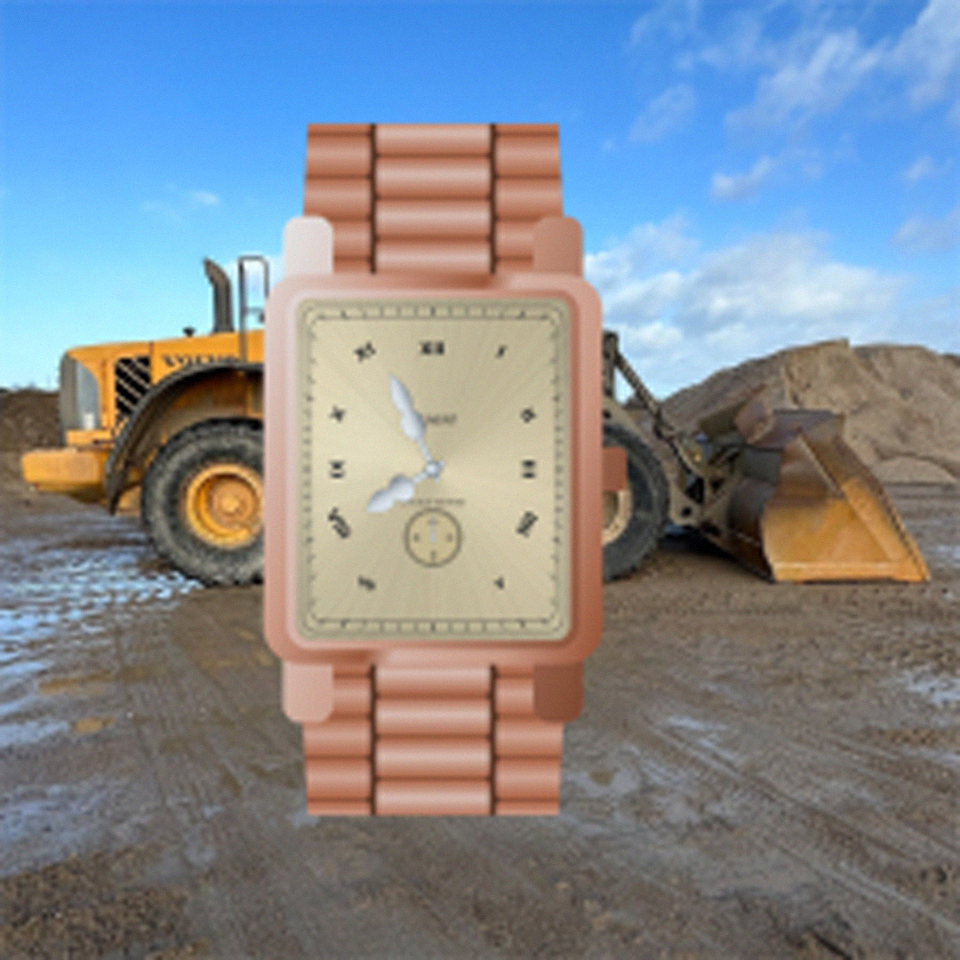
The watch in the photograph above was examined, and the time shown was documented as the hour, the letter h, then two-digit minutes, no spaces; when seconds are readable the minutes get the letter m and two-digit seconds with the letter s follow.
7h56
